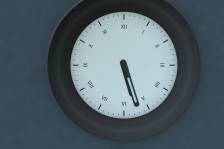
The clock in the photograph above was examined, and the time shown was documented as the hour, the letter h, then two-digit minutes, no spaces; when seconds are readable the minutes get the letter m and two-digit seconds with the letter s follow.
5h27
